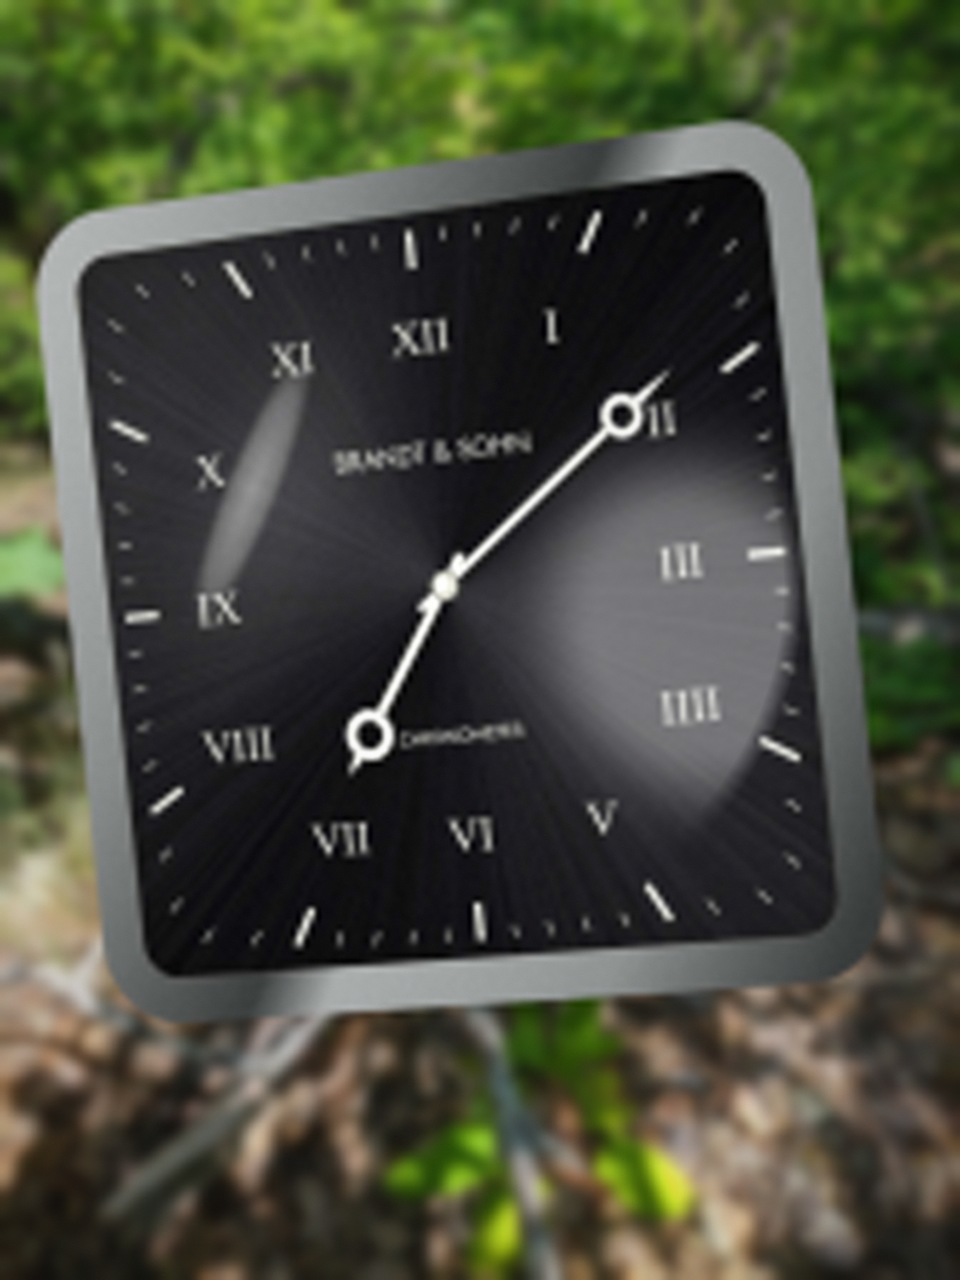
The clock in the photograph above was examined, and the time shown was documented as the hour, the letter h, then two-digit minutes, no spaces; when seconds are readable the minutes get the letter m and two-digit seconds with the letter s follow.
7h09
